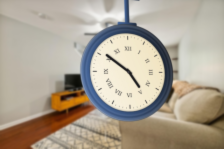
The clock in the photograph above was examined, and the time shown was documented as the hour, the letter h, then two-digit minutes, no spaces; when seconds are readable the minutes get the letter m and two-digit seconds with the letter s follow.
4h51
